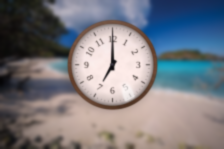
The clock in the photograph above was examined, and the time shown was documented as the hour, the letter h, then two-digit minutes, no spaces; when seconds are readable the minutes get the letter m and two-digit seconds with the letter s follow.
7h00
